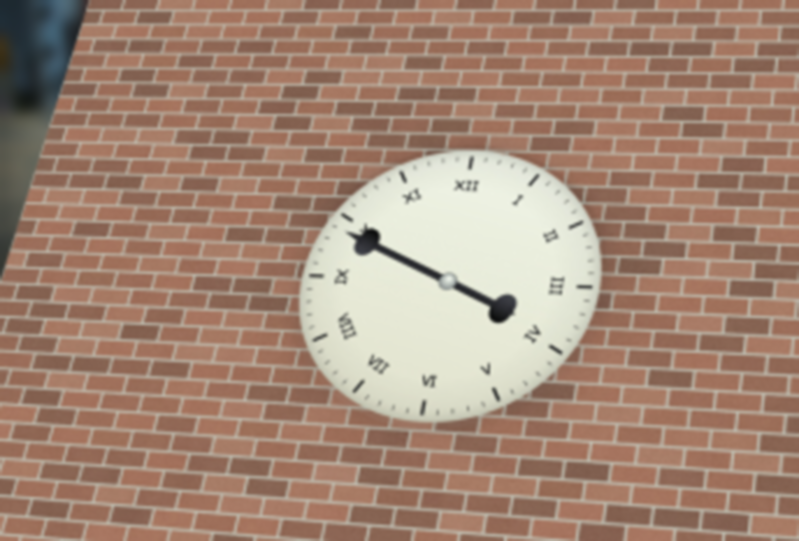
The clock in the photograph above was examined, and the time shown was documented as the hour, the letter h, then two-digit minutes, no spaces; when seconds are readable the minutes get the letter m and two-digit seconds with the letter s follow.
3h49
